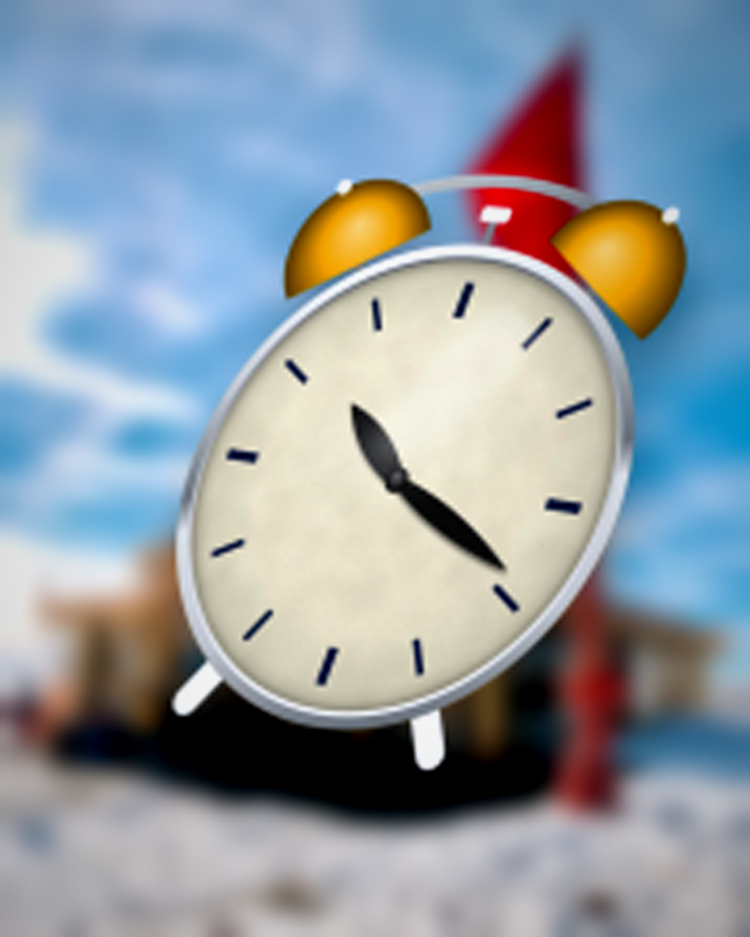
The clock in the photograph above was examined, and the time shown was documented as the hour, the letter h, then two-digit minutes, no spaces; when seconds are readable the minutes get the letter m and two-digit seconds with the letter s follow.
10h19
